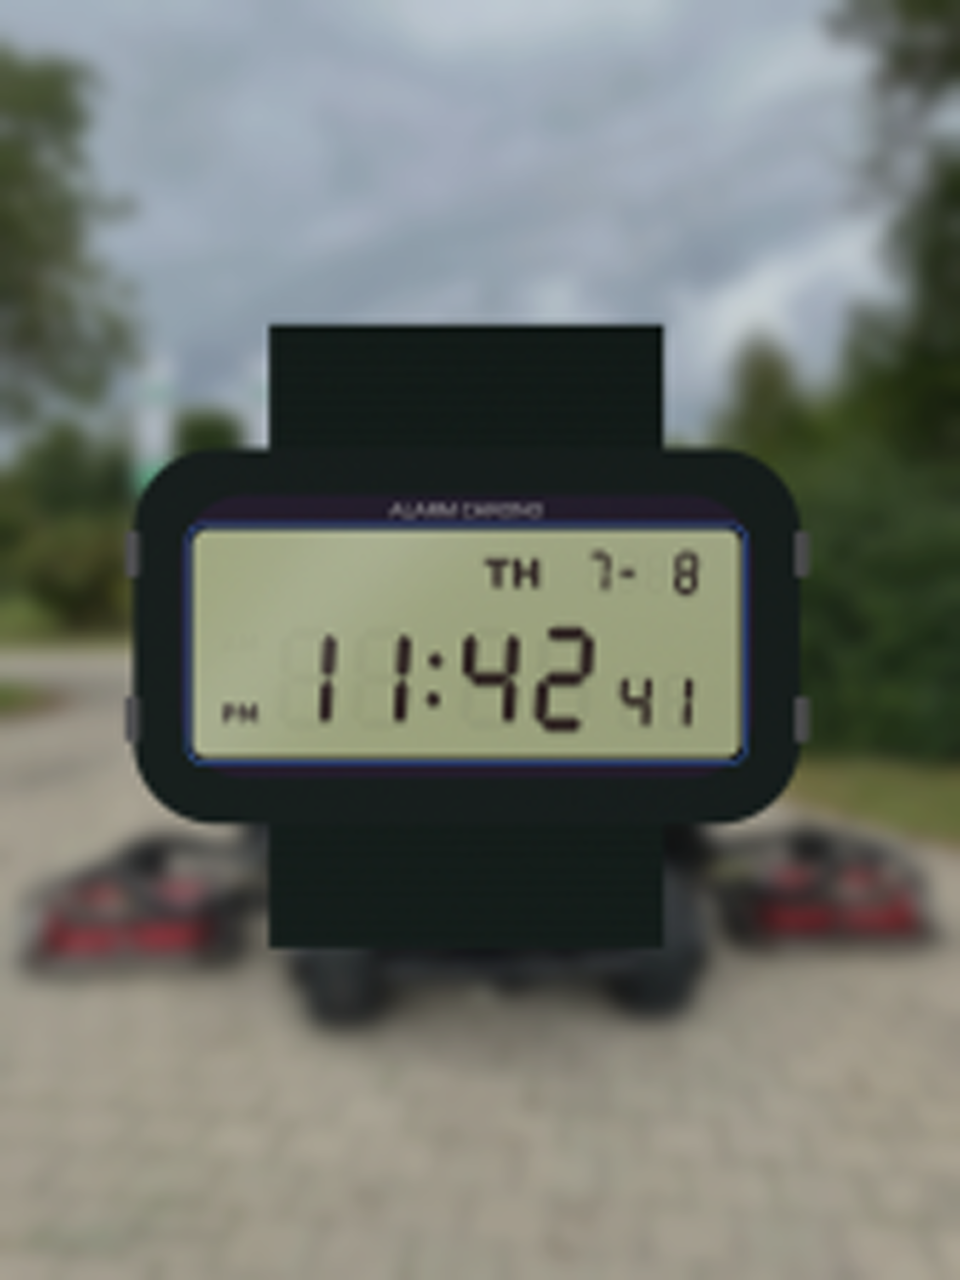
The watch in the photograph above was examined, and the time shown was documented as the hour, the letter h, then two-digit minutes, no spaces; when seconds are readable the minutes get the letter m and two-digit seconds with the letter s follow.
11h42m41s
